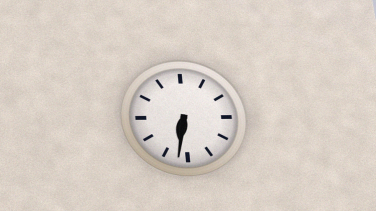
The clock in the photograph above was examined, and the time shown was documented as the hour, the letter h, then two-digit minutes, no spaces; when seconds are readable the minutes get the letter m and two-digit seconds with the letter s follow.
6h32
